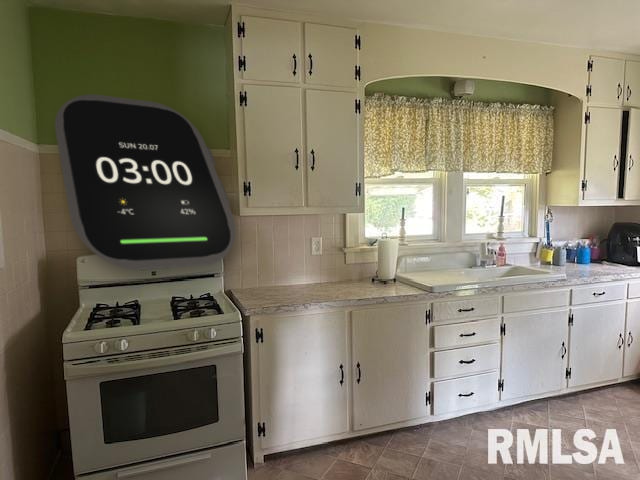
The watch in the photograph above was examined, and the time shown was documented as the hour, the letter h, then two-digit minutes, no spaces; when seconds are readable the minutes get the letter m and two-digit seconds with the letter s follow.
3h00
